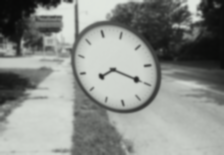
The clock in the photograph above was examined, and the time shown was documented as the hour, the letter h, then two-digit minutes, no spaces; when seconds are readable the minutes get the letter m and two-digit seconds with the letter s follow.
8h20
